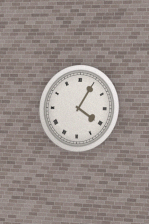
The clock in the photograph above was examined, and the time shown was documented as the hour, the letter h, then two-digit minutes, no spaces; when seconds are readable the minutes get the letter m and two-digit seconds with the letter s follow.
4h05
